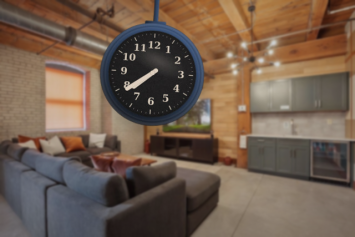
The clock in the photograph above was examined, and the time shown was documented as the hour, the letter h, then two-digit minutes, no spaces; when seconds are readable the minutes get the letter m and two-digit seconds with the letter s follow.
7h39
